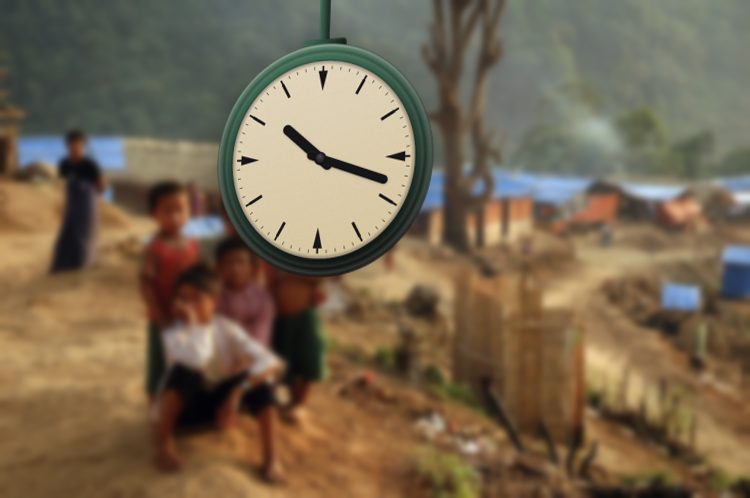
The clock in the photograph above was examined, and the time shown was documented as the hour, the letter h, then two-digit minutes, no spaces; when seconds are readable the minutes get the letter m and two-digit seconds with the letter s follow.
10h18
